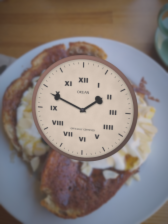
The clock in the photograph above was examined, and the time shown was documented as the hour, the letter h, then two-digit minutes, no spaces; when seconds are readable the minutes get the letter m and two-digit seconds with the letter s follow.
1h49
